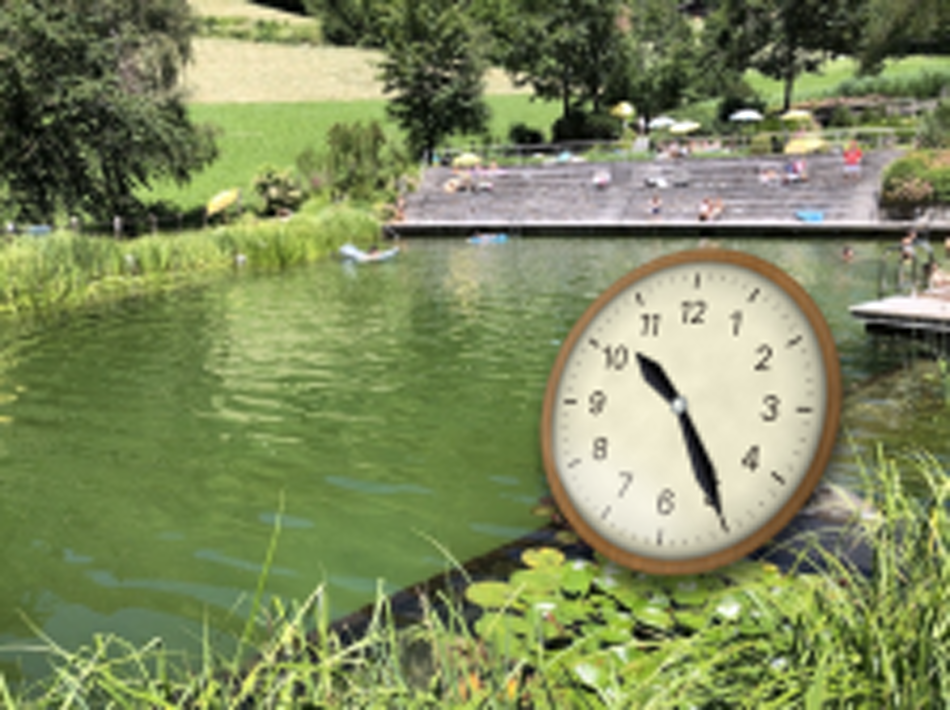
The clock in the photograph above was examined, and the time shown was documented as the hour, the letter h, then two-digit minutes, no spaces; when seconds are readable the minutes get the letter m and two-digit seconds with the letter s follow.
10h25
